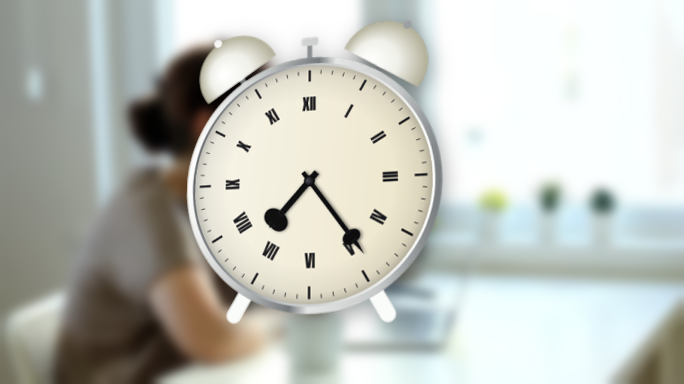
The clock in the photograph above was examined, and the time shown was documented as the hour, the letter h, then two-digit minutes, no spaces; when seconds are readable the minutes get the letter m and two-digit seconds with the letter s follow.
7h24
